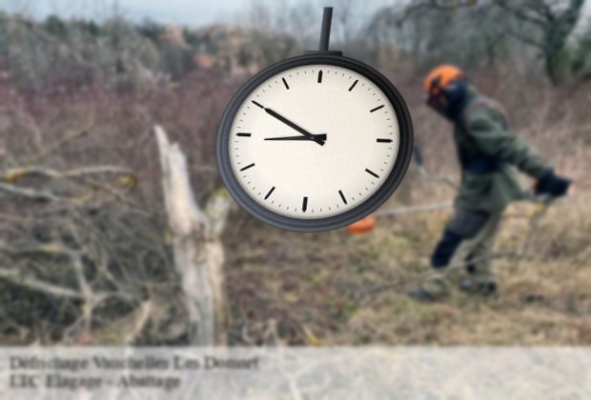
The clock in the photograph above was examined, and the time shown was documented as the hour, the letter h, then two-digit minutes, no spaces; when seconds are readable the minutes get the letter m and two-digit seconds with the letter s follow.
8h50
